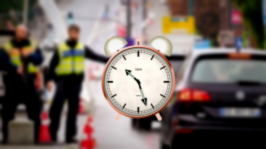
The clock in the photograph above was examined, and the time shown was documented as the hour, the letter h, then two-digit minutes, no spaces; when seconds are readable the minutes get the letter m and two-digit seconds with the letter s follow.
10h27
